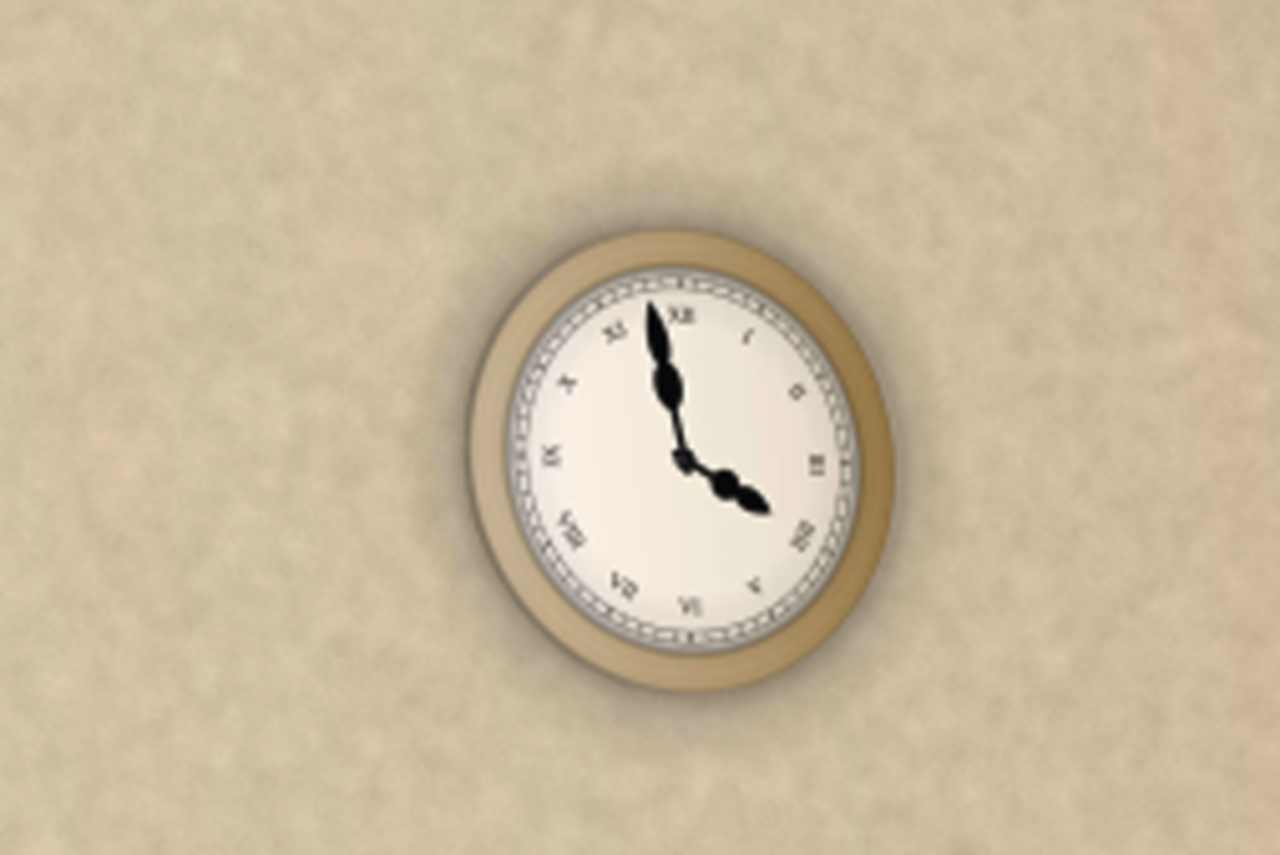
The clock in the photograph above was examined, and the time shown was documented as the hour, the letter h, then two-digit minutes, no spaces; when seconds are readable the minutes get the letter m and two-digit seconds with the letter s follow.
3h58
